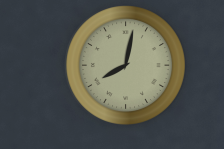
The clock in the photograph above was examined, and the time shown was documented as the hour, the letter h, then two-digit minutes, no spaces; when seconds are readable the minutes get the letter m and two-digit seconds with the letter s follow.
8h02
